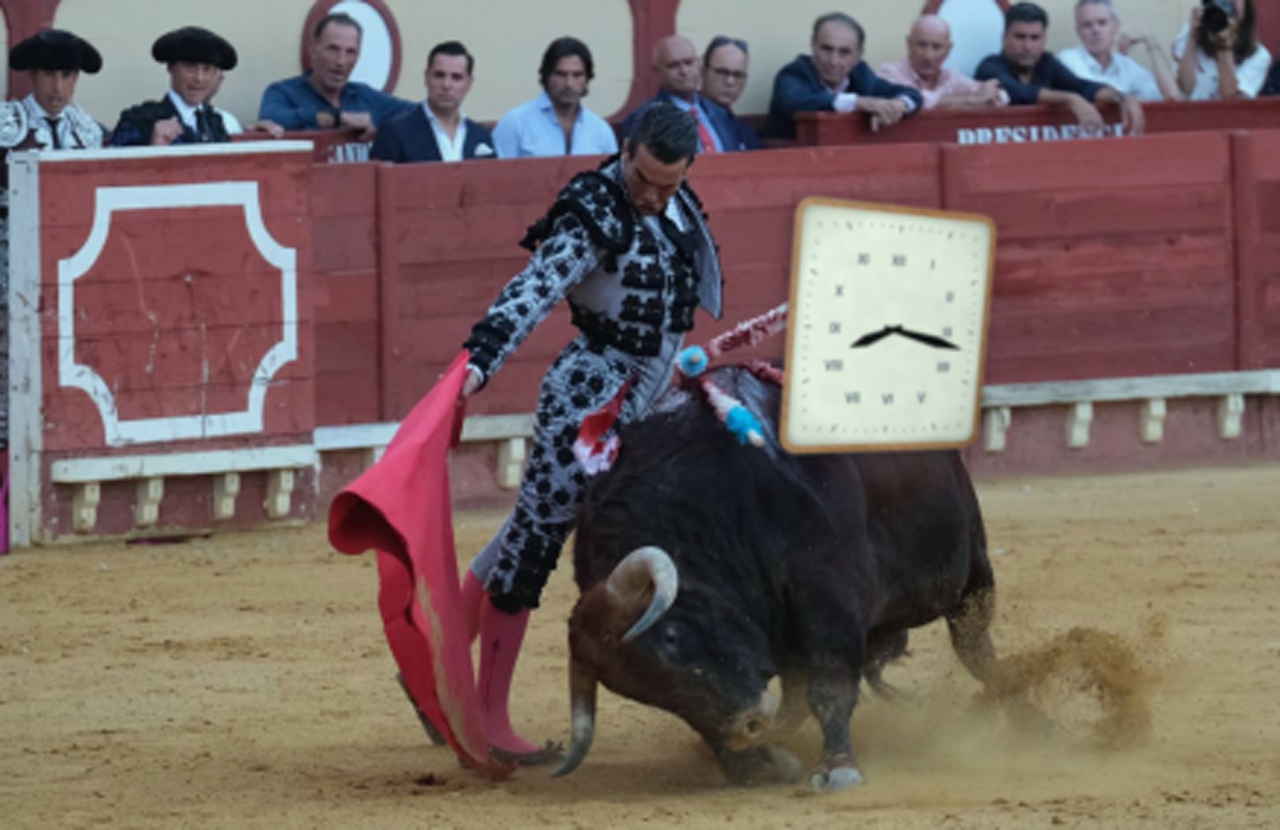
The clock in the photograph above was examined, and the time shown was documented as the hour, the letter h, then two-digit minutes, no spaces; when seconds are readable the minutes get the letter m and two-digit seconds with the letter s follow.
8h17
